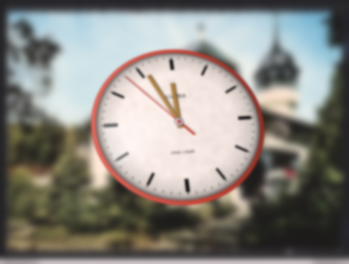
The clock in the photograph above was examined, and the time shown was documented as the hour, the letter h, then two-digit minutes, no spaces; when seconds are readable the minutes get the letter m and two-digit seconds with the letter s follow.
11h55m53s
